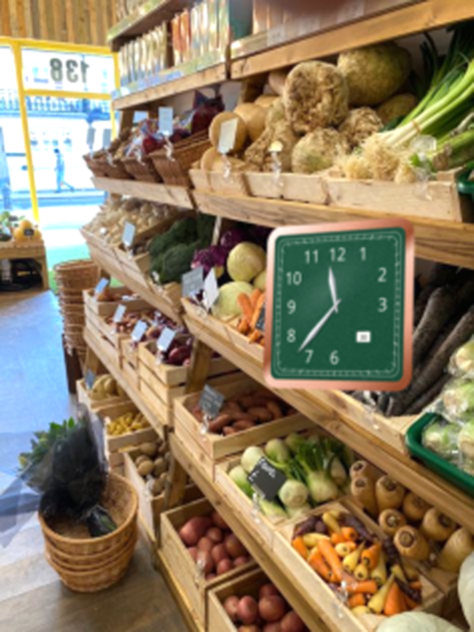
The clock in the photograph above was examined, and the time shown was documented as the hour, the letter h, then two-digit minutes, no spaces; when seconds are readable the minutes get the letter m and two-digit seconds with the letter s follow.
11h37
